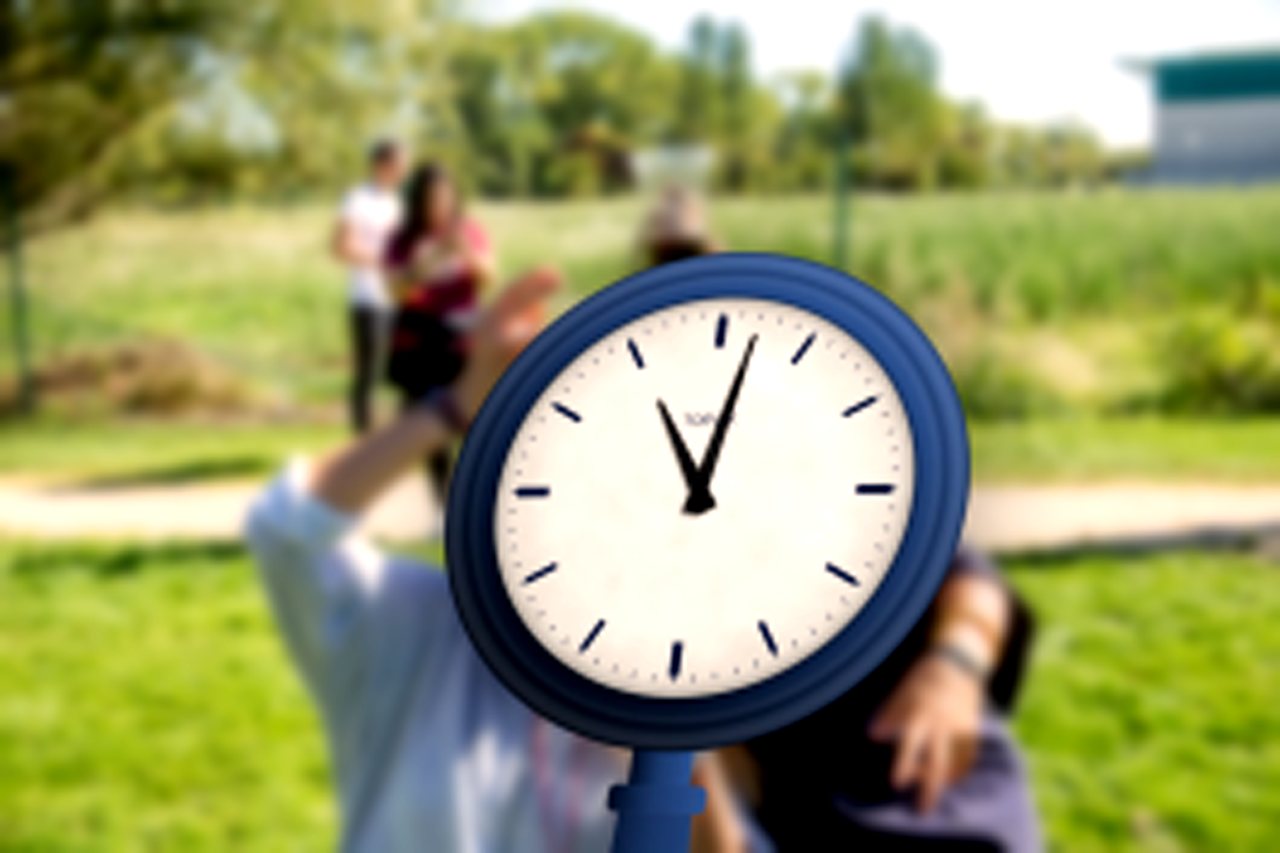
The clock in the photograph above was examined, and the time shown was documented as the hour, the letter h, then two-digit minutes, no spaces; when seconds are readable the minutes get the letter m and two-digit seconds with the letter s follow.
11h02
